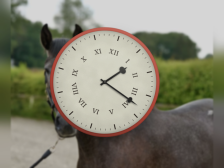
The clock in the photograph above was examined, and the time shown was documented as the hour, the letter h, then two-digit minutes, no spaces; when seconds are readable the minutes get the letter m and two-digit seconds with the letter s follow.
1h18
